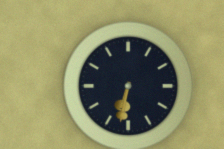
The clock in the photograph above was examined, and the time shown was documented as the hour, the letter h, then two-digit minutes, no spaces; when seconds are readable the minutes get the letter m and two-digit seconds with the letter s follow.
6h32
